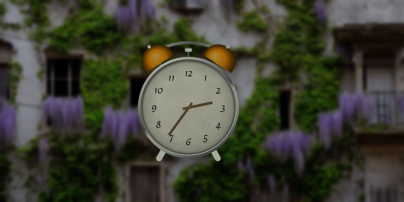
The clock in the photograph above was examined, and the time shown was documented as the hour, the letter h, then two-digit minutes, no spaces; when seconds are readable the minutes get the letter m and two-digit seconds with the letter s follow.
2h36
